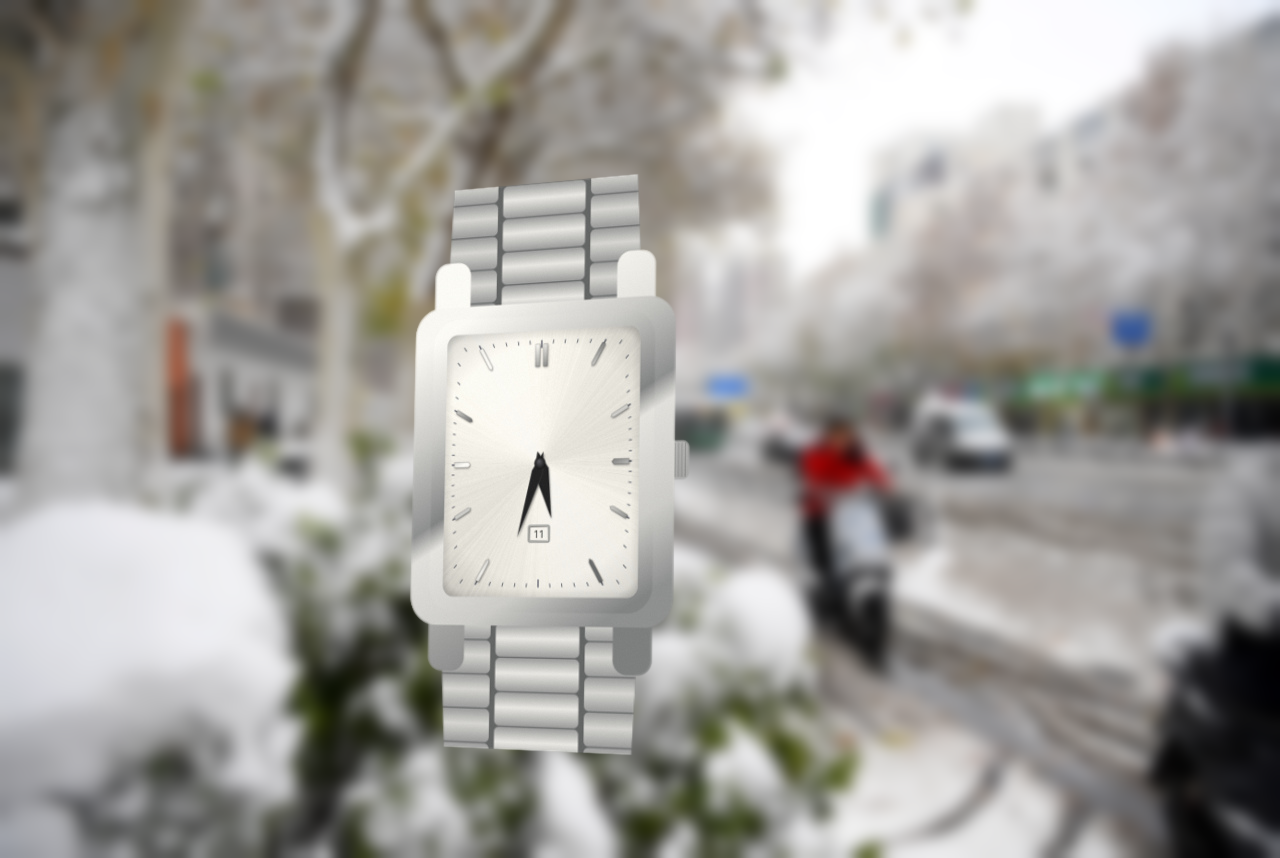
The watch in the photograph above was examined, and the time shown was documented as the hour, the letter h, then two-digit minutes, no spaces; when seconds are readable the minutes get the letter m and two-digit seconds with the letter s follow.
5h33
